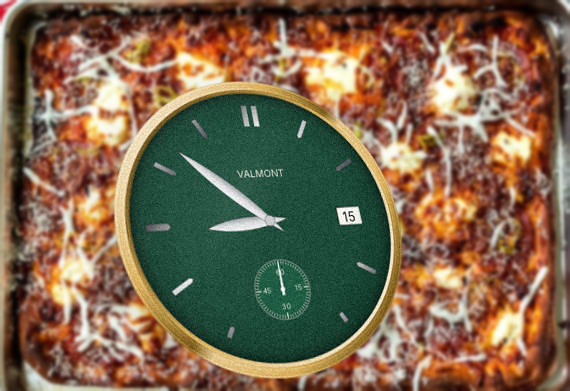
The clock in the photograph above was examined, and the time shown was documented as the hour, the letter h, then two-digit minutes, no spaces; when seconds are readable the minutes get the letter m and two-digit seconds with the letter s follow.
8h52
